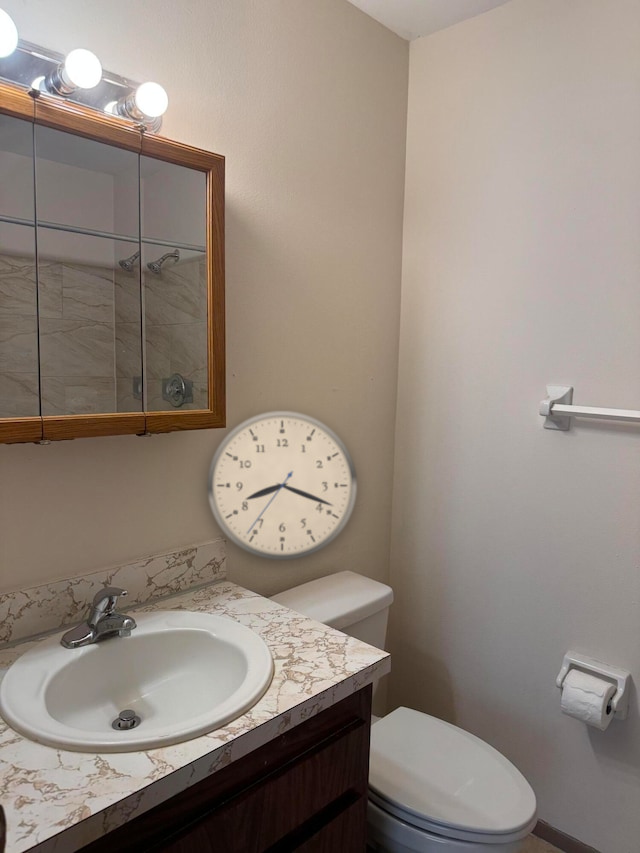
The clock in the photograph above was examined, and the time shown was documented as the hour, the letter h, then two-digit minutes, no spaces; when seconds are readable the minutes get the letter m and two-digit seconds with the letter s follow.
8h18m36s
